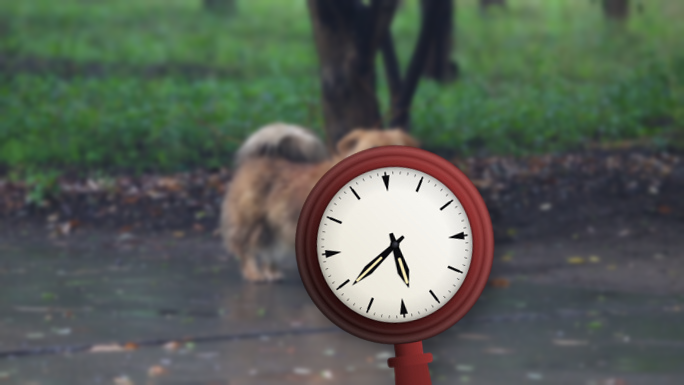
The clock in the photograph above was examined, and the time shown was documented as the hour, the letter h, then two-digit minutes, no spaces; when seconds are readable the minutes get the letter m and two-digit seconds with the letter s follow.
5h39
